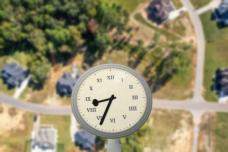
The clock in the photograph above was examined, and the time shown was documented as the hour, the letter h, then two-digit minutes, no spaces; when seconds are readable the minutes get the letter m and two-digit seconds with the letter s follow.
8h34
